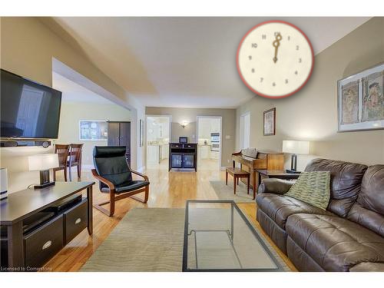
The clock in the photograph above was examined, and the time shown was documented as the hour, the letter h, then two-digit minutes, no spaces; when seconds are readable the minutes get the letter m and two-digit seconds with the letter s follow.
12h01
